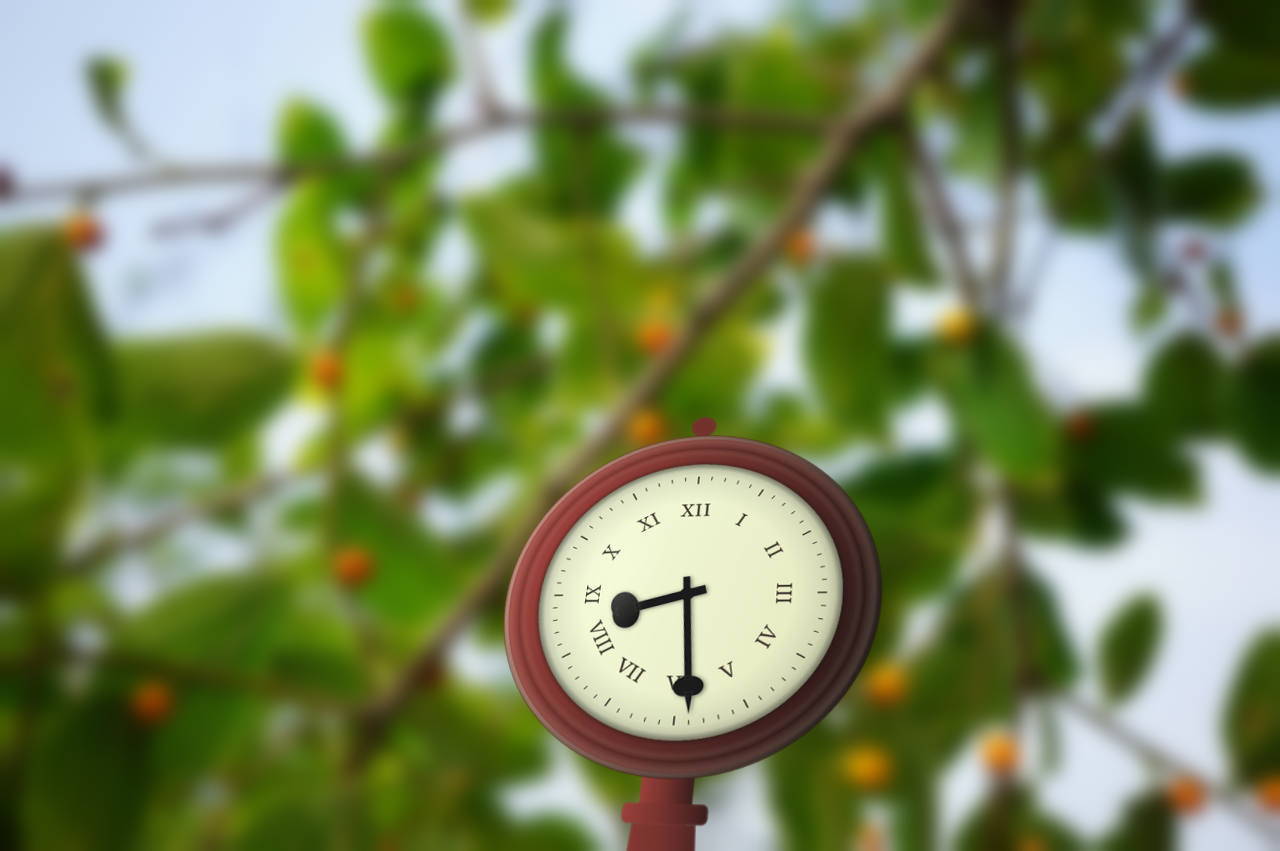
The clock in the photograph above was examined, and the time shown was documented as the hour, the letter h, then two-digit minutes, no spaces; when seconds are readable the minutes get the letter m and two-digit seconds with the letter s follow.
8h29
